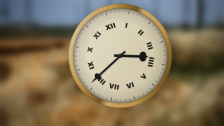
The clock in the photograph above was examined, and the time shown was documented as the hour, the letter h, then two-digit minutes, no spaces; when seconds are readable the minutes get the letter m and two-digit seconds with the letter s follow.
3h41
